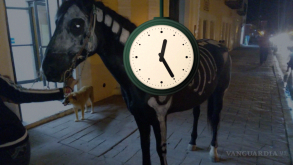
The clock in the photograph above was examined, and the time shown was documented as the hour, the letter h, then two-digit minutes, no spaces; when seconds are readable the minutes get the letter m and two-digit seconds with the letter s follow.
12h25
